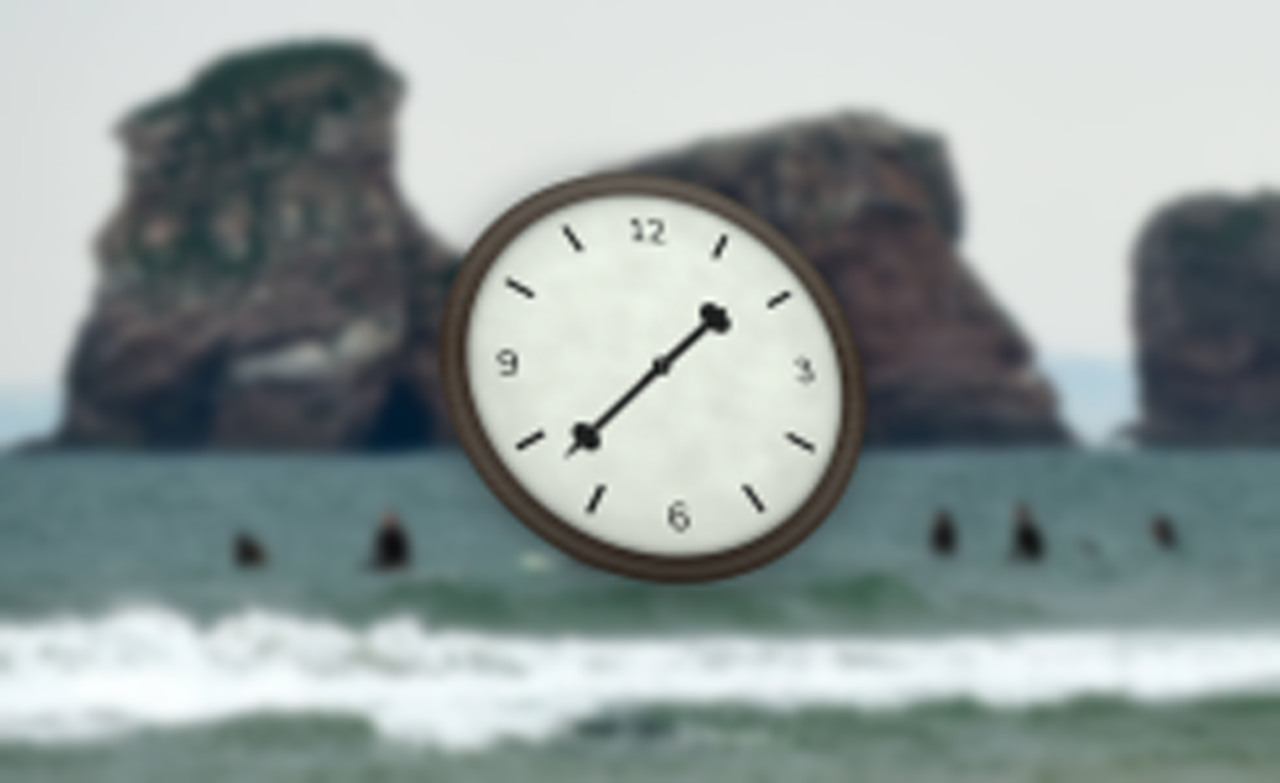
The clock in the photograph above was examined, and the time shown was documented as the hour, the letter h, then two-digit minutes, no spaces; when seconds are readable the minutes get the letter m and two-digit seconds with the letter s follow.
1h38
